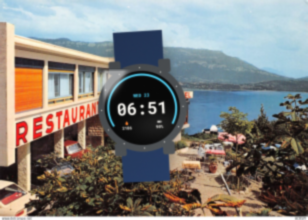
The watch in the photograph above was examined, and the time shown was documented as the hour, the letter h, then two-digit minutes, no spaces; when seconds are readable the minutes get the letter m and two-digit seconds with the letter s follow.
6h51
